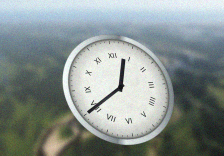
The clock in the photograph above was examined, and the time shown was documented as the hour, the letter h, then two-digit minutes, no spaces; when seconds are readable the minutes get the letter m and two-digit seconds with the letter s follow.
12h40
